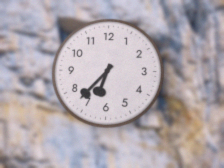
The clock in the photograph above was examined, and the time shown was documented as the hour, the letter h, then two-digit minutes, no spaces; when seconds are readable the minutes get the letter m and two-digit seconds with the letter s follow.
6h37
